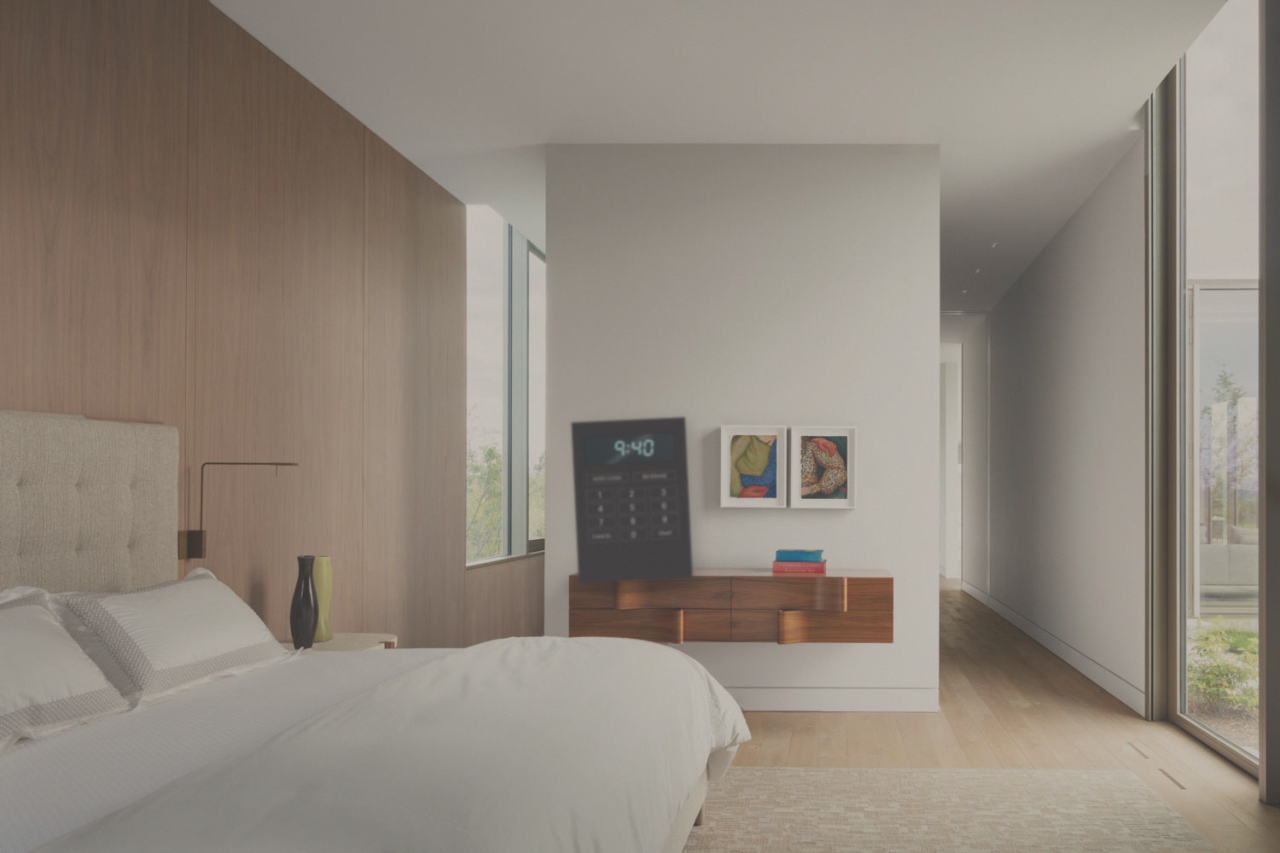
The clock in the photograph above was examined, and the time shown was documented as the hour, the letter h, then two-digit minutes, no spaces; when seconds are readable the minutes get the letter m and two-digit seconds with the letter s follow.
9h40
